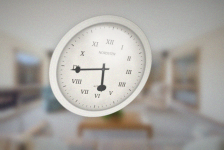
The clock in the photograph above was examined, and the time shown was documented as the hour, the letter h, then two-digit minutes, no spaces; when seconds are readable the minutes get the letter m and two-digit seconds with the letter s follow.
5h44
